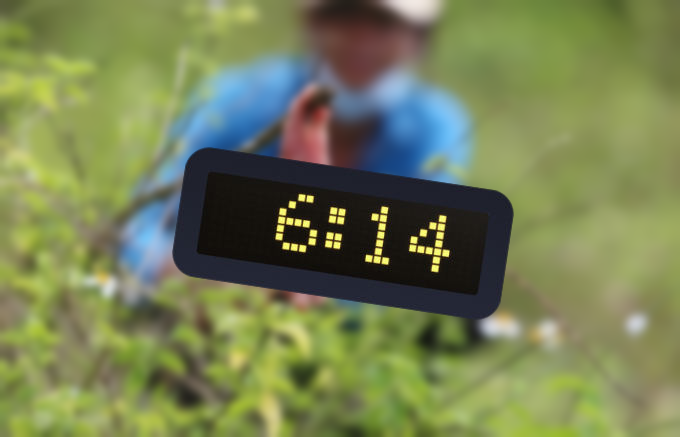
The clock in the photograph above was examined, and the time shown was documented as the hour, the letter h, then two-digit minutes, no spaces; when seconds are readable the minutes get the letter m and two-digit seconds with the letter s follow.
6h14
